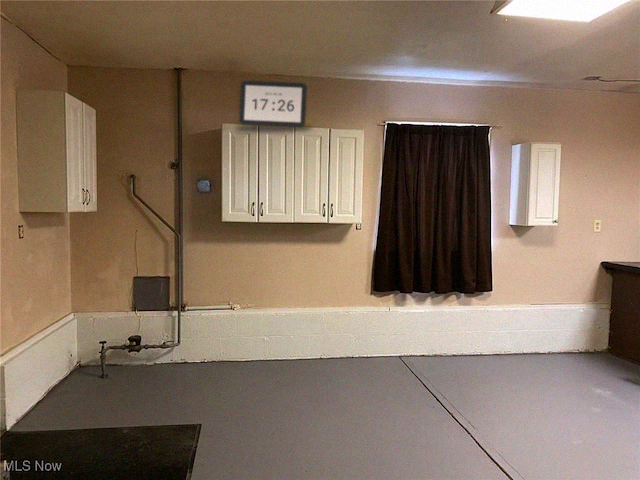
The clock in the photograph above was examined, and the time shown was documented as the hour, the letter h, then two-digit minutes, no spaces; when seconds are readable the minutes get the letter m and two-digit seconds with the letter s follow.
17h26
